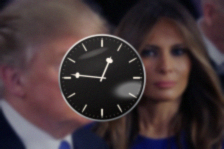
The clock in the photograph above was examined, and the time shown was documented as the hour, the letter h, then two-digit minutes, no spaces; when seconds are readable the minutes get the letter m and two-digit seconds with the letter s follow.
12h46
